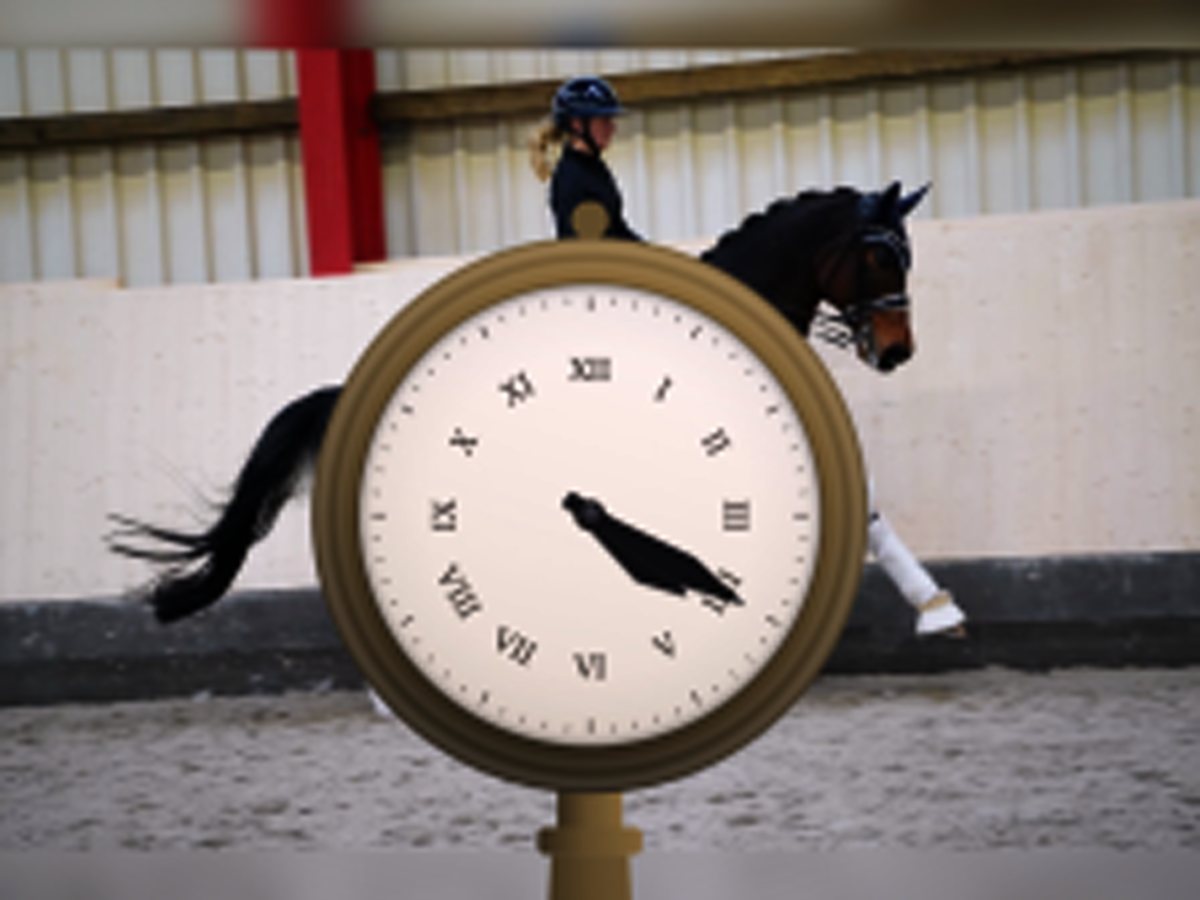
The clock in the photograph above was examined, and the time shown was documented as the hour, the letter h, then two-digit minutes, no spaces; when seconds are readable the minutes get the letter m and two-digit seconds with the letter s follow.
4h20
